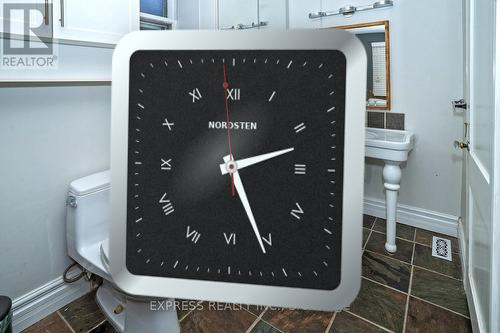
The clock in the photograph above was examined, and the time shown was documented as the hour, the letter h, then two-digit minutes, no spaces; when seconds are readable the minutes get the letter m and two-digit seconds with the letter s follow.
2h25m59s
